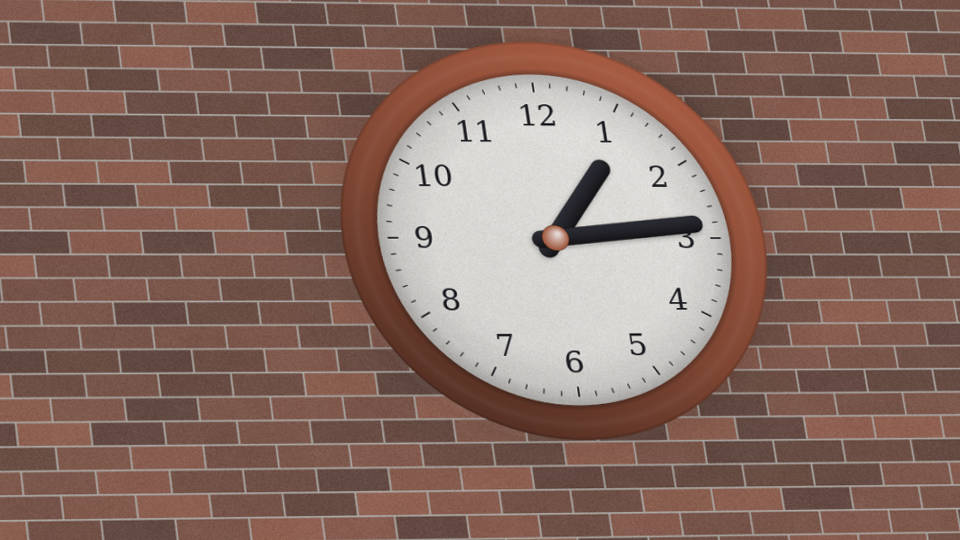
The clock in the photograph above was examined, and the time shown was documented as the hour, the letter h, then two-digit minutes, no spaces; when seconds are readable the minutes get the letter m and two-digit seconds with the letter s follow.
1h14
